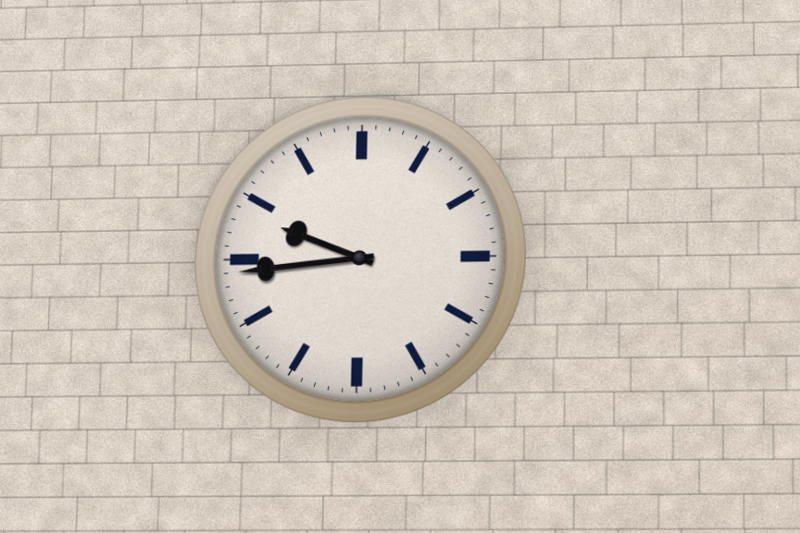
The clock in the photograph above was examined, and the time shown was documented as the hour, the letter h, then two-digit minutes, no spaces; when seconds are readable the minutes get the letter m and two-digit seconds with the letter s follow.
9h44
